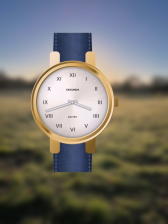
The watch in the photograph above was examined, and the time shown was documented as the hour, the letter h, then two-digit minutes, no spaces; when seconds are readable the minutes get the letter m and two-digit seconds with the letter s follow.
3h42
